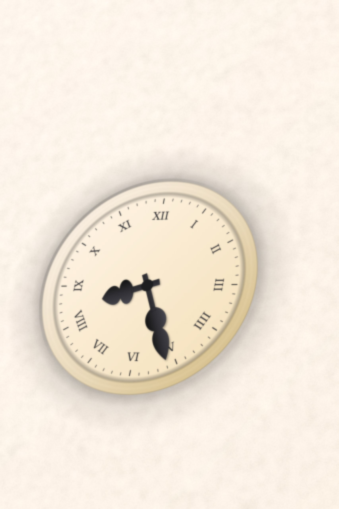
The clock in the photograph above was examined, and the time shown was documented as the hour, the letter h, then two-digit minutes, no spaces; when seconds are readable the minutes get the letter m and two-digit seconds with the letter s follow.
8h26
